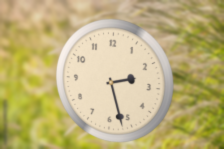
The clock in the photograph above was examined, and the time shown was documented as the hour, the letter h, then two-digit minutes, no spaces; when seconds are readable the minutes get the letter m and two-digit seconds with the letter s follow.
2h27
